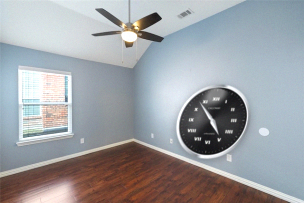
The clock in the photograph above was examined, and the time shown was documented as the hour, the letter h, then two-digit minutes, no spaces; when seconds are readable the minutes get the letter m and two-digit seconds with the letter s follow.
4h53
